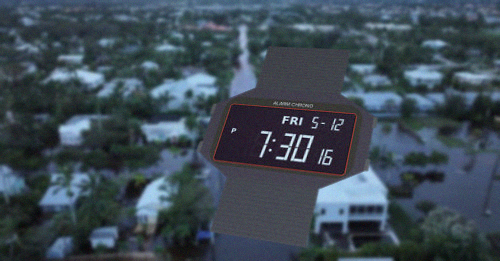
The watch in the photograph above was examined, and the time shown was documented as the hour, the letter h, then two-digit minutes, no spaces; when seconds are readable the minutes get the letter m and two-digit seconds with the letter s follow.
7h30m16s
